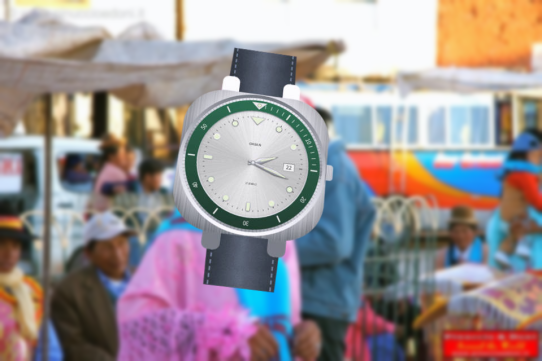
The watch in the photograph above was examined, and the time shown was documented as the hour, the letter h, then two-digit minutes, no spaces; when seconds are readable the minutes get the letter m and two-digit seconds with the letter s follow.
2h18
